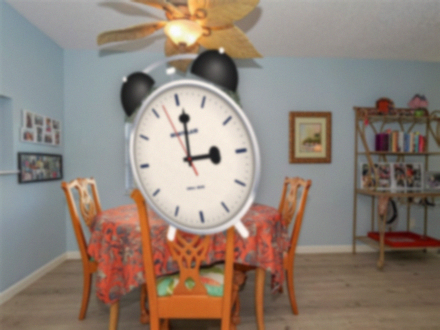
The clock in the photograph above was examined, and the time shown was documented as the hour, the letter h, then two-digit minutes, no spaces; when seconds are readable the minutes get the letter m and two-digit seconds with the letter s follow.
3h00m57s
